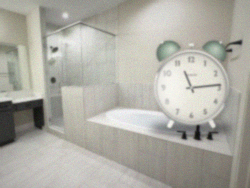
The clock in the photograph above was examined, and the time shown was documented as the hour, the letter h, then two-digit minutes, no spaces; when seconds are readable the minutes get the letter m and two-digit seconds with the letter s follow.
11h14
